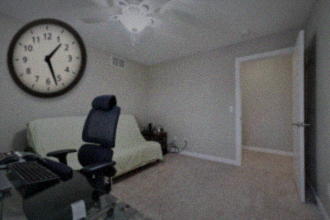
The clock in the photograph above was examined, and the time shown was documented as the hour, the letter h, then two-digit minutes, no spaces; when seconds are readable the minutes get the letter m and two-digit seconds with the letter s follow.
1h27
